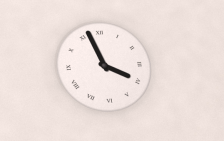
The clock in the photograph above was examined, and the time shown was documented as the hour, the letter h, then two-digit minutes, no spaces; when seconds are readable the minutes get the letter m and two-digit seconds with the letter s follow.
3h57
